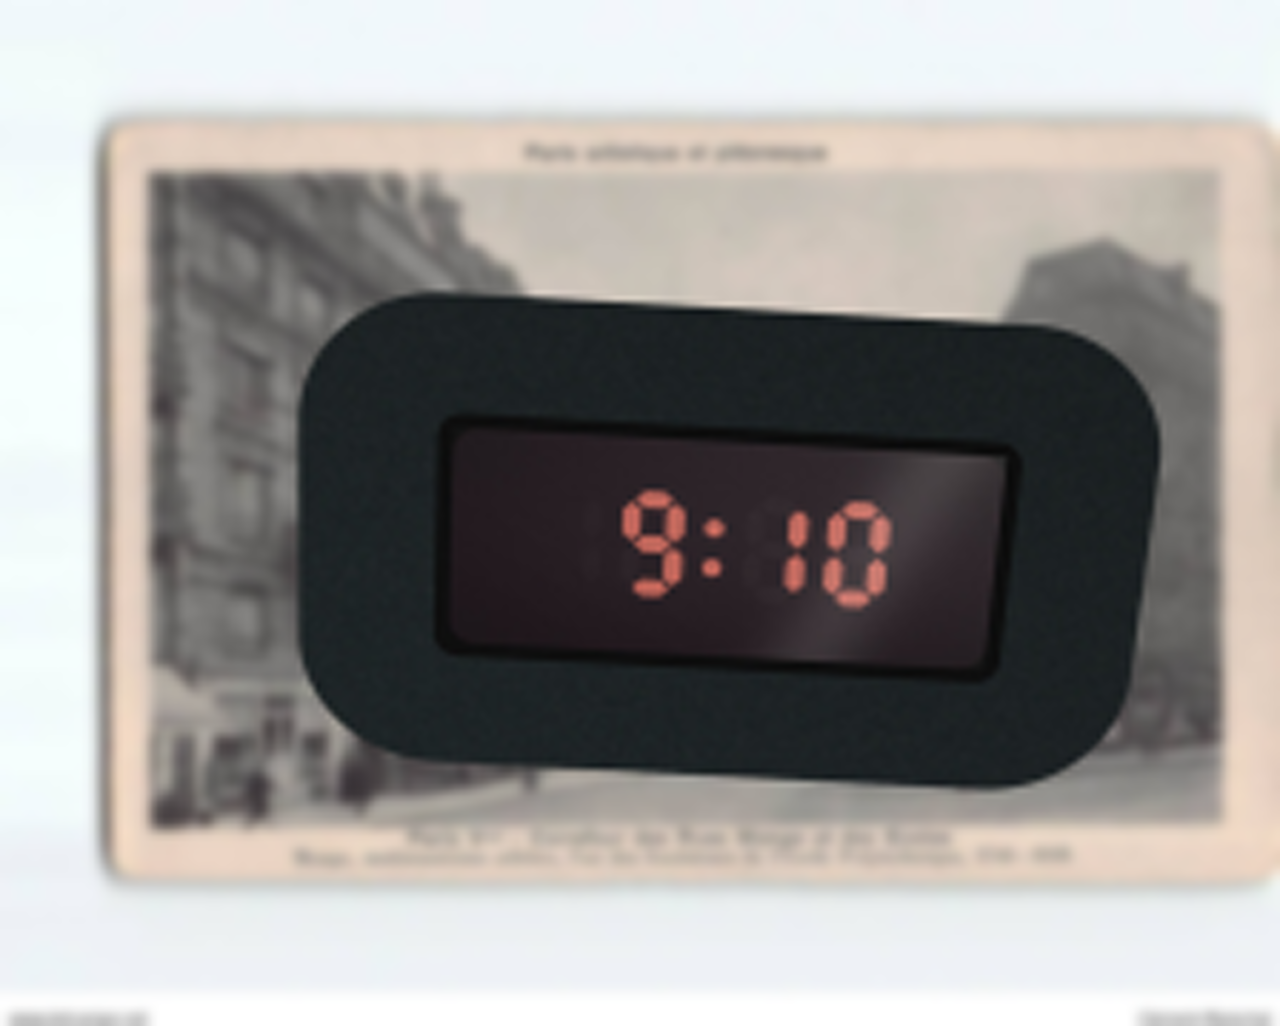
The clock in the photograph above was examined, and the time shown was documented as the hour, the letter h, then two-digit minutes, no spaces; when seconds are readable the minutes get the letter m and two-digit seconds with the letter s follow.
9h10
